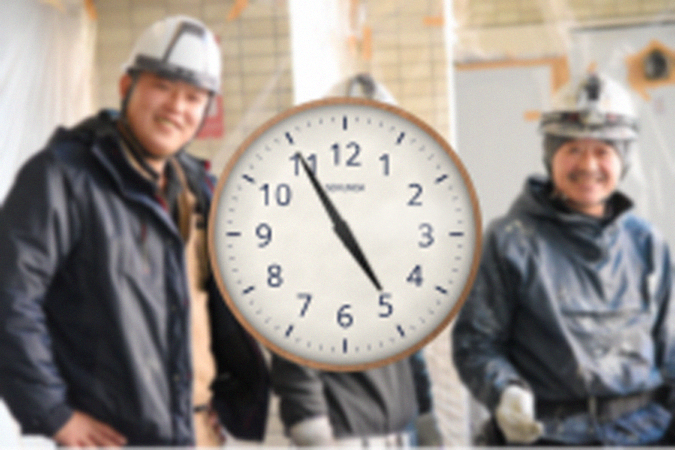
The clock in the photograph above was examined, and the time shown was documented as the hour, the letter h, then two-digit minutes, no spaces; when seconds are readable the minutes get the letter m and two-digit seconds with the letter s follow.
4h55
